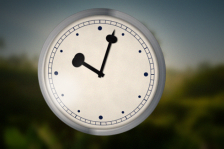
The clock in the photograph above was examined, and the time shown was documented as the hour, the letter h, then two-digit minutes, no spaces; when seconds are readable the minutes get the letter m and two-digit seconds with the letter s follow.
10h03
